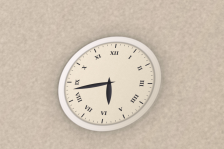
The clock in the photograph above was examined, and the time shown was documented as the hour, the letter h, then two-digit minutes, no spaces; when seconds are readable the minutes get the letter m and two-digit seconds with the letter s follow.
5h43
